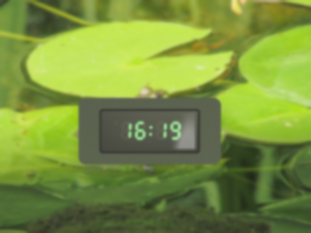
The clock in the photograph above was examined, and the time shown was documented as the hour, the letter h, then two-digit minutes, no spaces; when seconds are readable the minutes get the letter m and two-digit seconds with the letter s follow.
16h19
